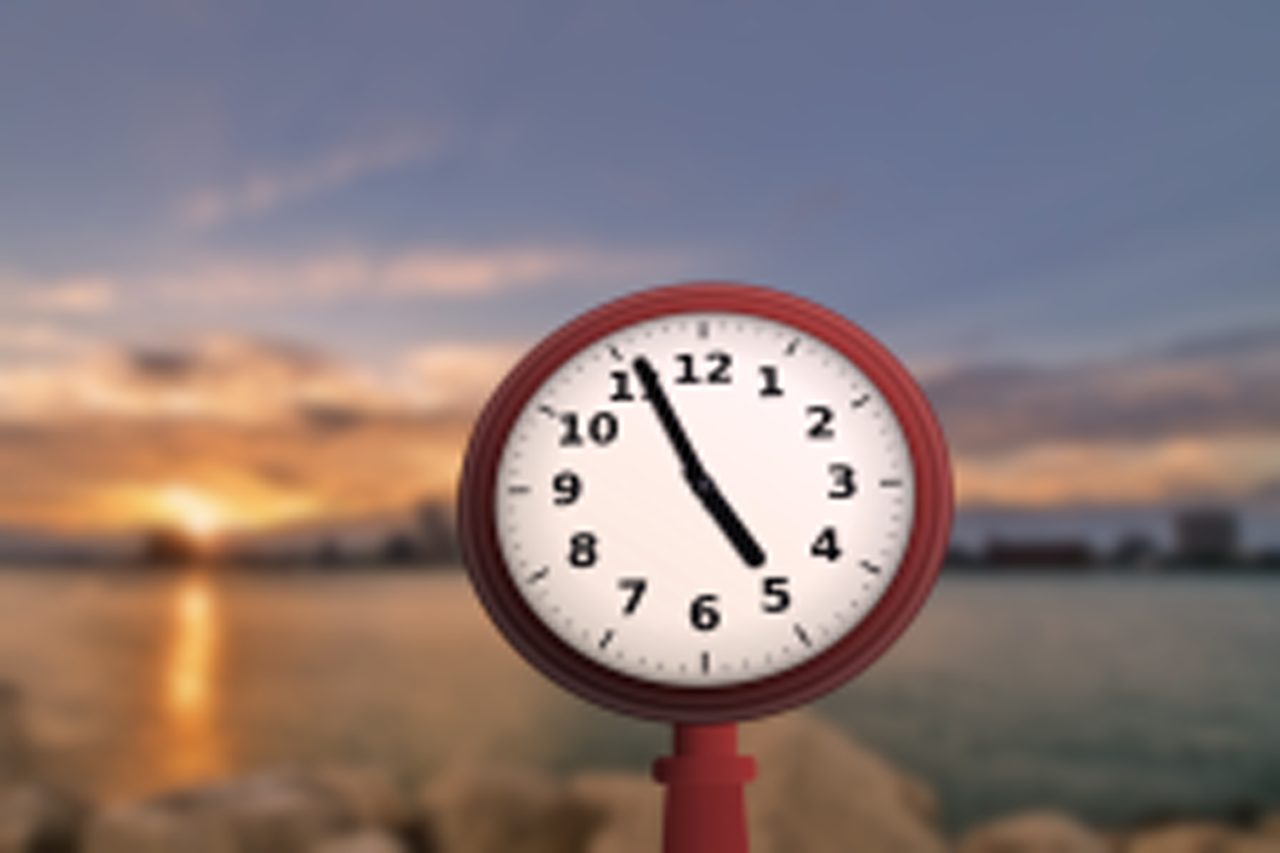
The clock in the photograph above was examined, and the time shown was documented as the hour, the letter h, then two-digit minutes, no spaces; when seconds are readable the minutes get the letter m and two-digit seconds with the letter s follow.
4h56
